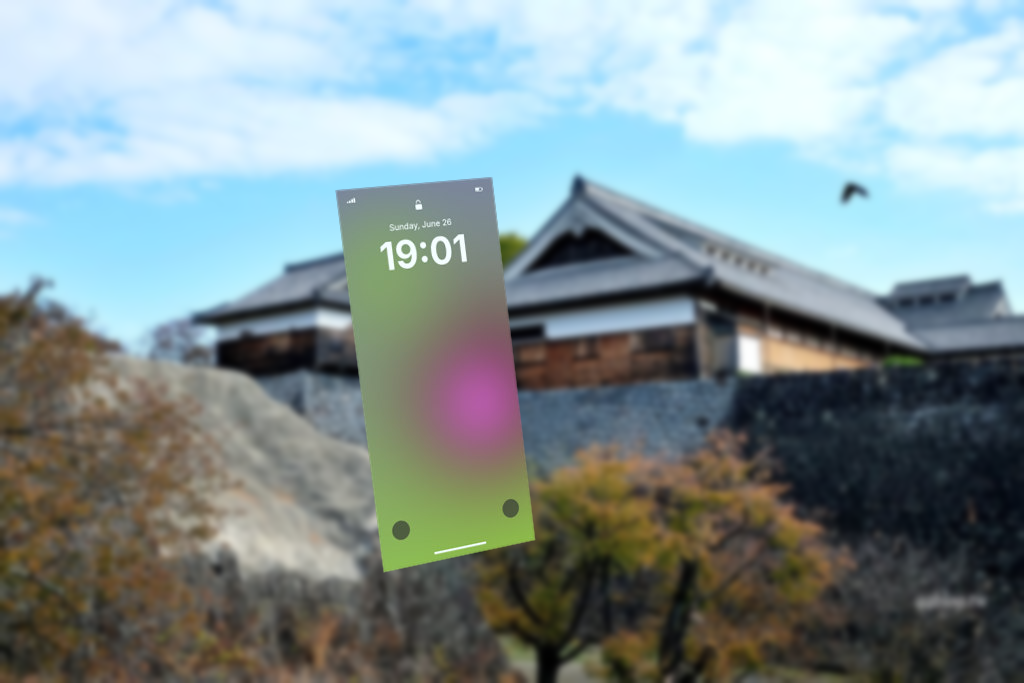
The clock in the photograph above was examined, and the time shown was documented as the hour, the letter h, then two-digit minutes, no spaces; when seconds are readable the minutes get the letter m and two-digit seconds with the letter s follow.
19h01
